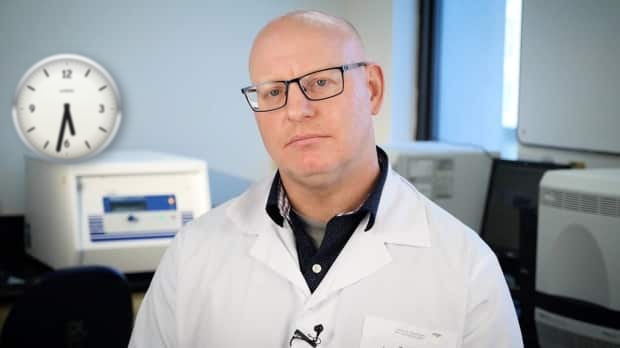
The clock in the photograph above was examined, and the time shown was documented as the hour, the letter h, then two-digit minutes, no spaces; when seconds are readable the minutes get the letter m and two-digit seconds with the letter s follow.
5h32
